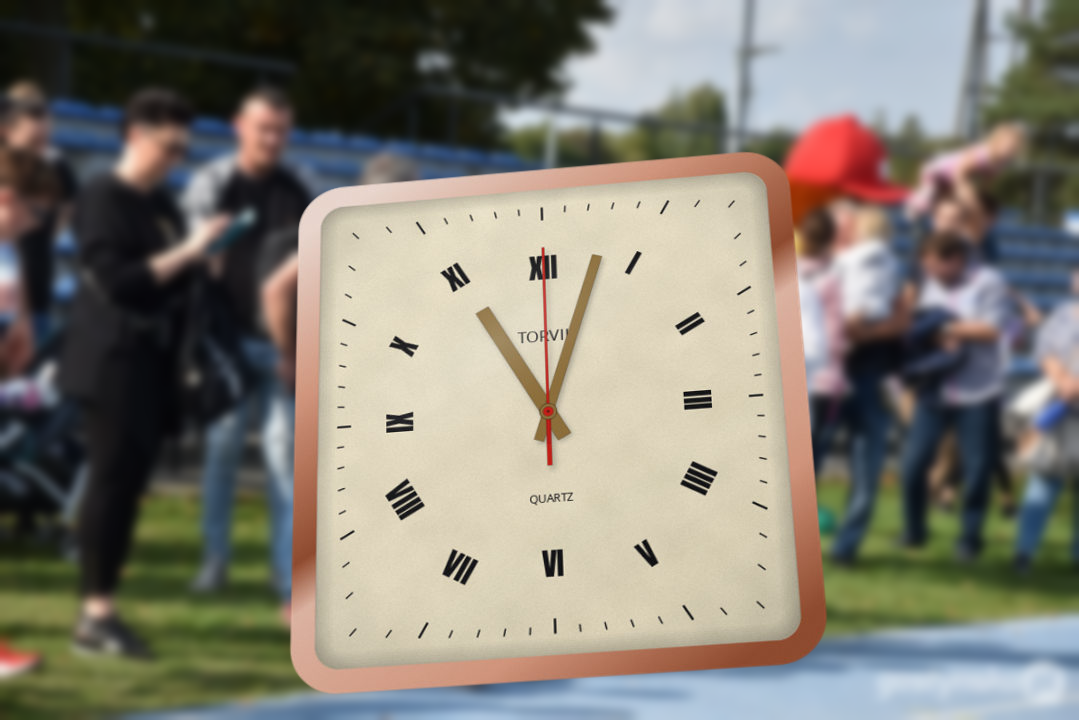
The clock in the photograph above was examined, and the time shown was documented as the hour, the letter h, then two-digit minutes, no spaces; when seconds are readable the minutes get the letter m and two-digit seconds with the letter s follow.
11h03m00s
